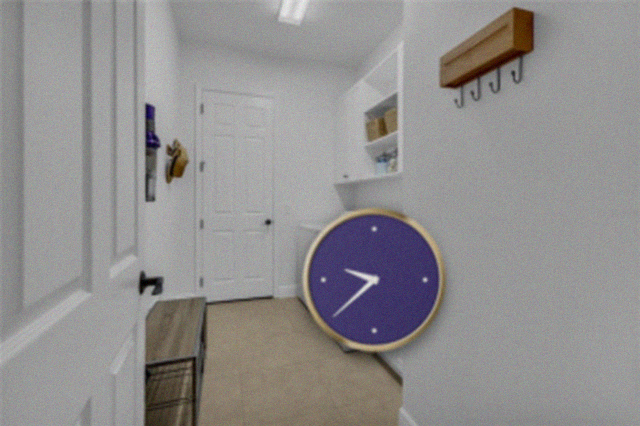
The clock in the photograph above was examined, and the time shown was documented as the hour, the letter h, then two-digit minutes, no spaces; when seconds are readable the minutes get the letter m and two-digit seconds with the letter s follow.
9h38
